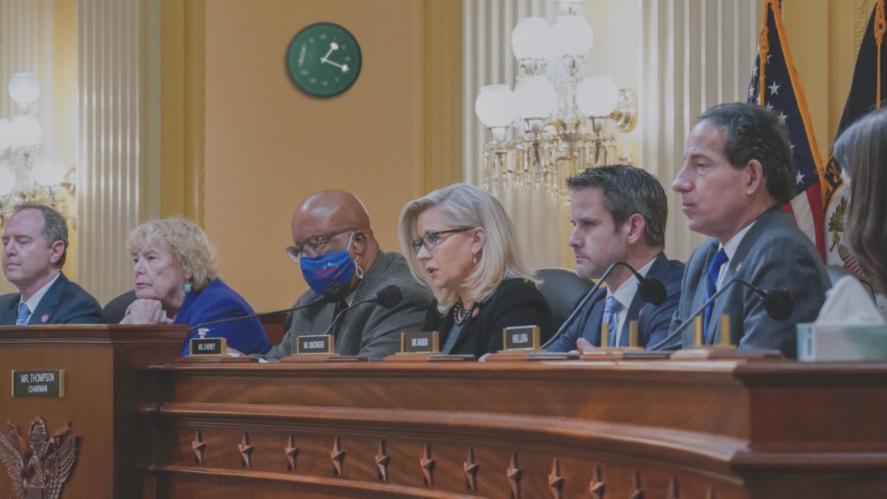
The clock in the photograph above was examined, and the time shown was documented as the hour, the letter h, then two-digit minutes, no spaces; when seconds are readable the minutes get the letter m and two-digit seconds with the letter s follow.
1h19
